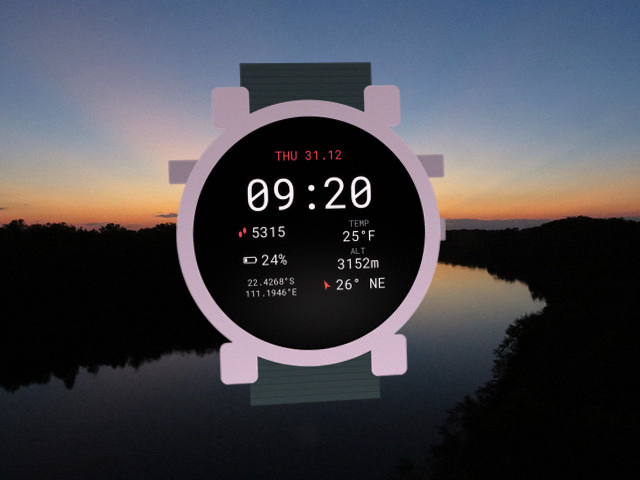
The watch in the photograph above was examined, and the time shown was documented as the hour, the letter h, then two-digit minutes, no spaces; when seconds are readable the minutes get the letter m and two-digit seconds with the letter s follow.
9h20
